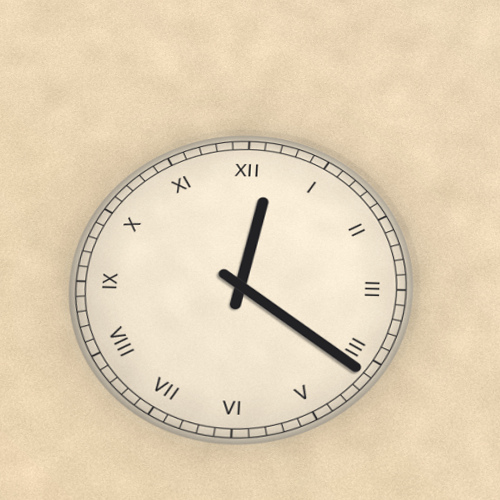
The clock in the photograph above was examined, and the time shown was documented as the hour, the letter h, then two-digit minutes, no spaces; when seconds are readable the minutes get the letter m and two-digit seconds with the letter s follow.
12h21
